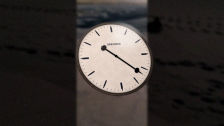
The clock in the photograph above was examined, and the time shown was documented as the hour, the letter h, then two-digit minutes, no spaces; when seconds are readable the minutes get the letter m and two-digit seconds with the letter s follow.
10h22
